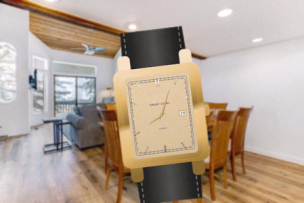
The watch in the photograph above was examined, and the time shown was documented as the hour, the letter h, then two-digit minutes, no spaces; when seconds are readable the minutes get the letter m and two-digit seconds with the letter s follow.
8h04
